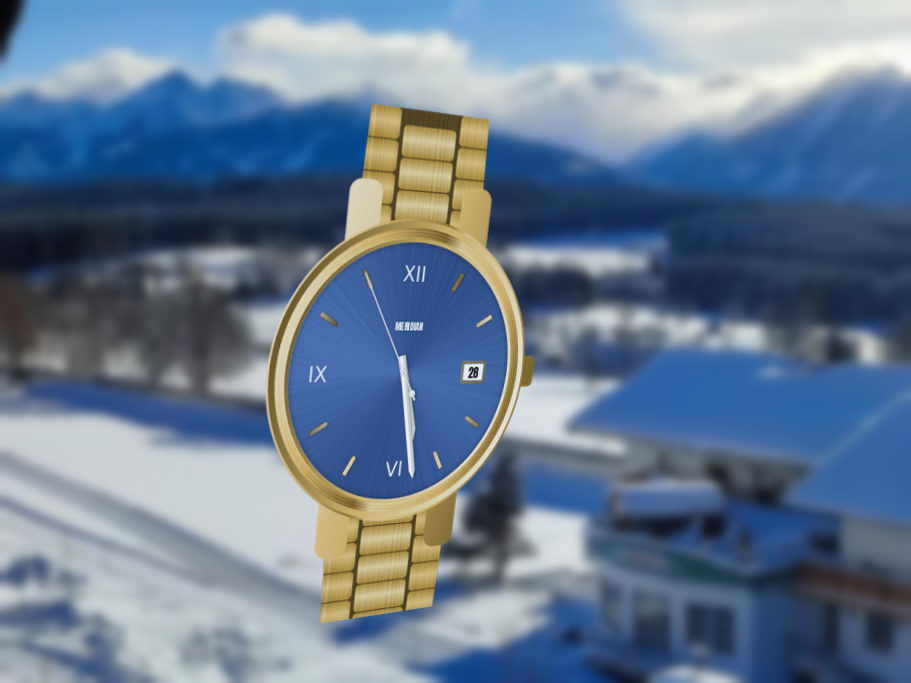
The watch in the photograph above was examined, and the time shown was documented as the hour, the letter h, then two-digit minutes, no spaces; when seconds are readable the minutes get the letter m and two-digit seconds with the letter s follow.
5h27m55s
